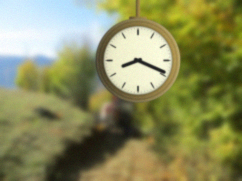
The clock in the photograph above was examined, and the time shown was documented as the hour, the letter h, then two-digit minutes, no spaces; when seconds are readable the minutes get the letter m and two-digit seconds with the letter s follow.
8h19
